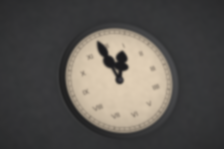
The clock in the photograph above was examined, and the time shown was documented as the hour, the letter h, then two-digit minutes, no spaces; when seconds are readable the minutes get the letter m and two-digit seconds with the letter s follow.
12h59
